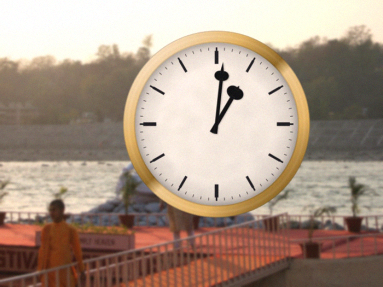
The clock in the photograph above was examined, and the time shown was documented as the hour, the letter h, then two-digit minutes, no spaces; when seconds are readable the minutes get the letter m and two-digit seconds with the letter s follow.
1h01
